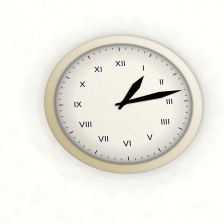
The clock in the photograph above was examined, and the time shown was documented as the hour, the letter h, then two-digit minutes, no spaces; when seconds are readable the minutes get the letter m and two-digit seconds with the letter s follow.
1h13
